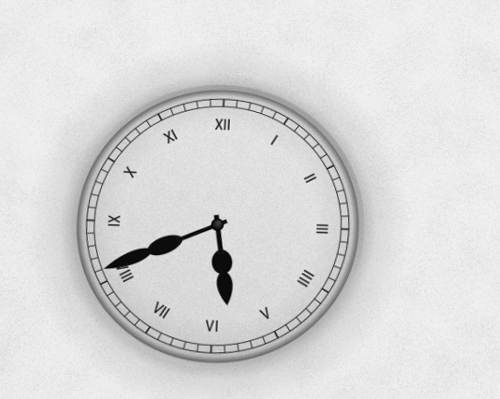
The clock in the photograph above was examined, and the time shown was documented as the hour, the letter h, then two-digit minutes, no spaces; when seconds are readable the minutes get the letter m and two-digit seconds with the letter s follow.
5h41
